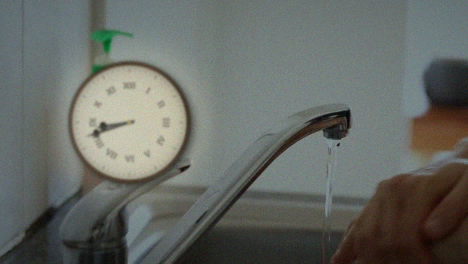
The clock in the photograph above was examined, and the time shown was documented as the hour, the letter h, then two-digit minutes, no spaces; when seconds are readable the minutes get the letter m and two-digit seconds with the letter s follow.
8h42
